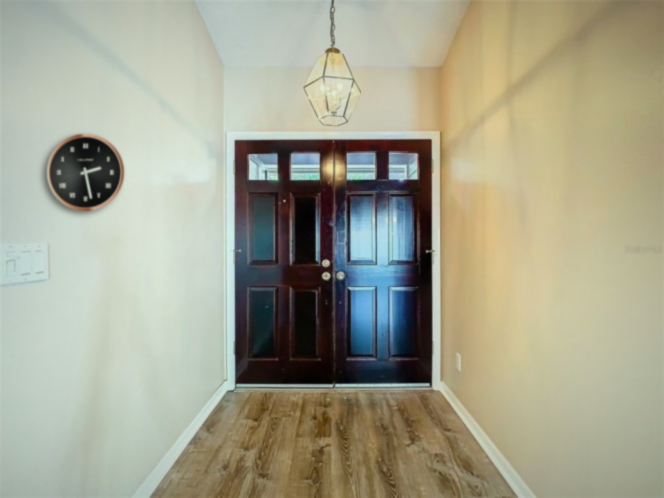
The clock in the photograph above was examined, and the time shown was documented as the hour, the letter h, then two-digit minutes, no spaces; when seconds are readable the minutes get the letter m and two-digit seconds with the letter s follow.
2h28
